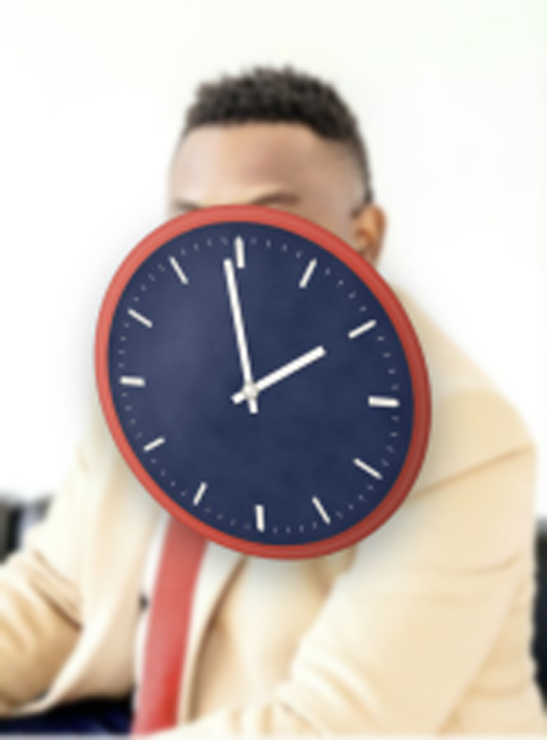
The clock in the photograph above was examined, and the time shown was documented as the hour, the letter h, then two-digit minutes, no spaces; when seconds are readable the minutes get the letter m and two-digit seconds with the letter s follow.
1h59
